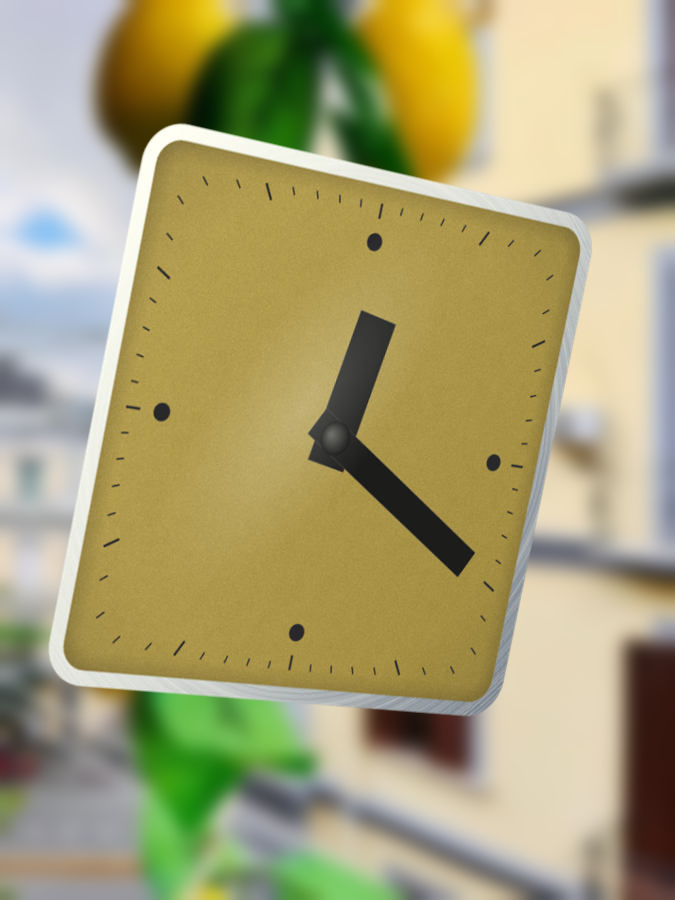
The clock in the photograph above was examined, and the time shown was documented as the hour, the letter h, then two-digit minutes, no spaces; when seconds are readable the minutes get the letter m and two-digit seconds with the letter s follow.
12h20
